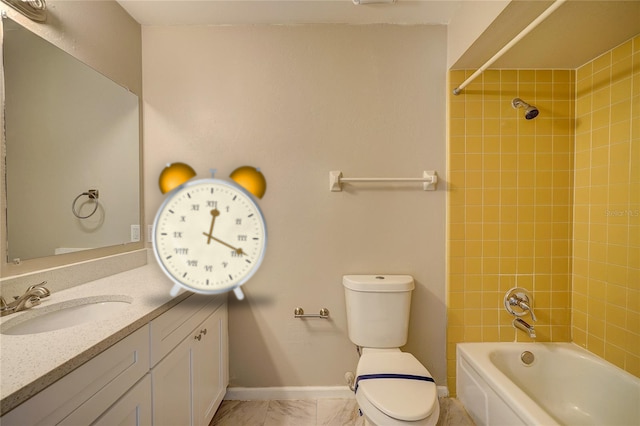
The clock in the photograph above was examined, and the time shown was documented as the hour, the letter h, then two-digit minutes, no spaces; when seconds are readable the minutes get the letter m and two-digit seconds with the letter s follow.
12h19
